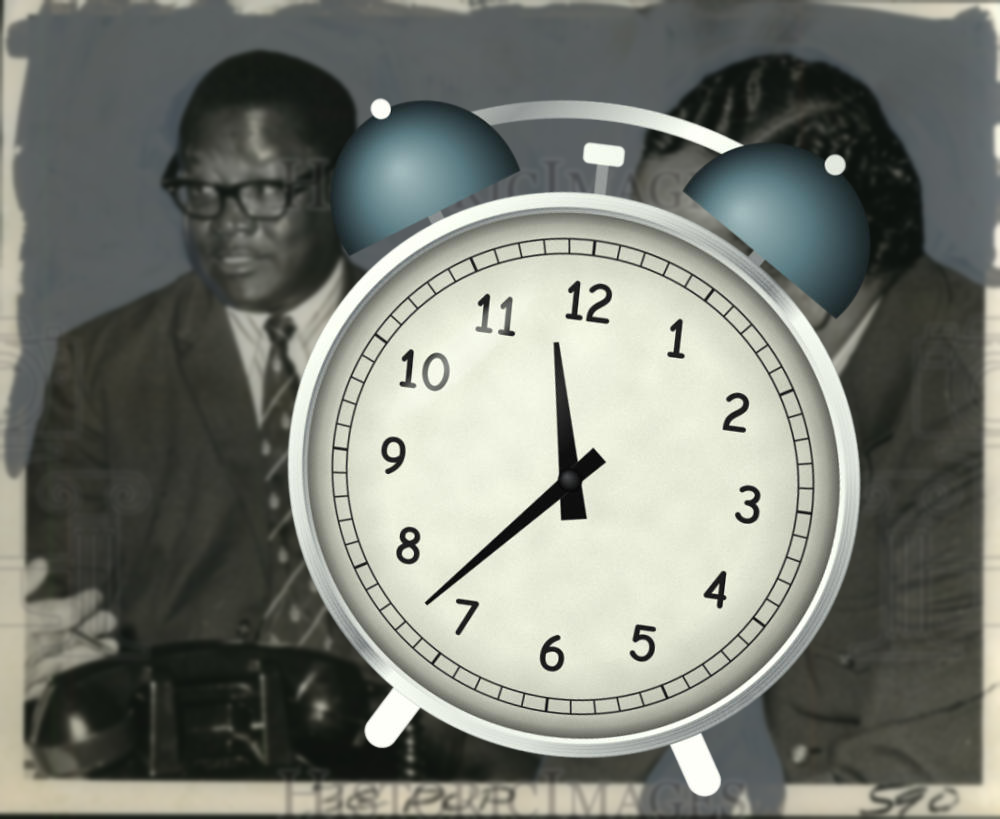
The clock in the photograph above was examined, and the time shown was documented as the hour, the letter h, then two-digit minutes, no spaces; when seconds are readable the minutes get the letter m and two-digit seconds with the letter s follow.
11h37
